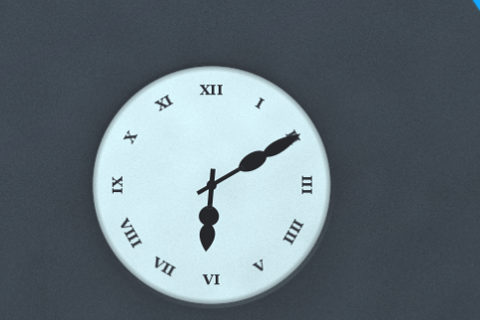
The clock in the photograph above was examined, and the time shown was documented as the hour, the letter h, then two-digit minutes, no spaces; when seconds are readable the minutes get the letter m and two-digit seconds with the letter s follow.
6h10
